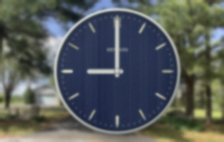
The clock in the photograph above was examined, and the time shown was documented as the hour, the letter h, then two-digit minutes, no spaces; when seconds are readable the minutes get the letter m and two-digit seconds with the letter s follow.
9h00
